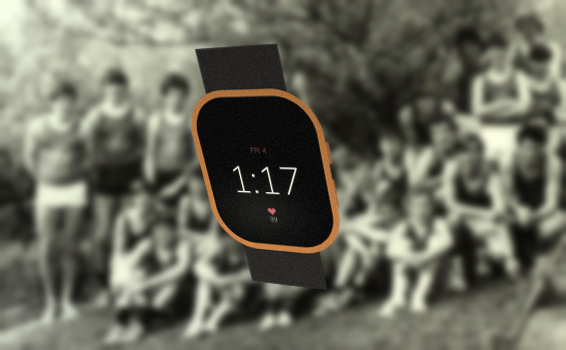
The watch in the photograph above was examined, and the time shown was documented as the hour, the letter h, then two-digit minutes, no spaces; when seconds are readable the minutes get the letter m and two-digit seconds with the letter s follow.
1h17
